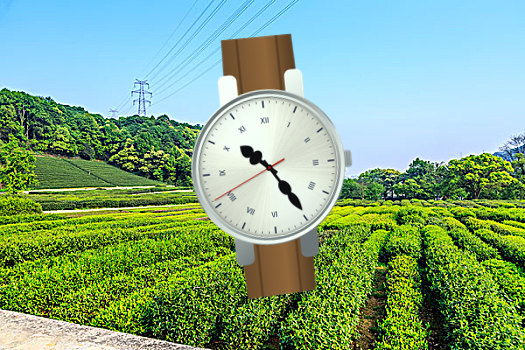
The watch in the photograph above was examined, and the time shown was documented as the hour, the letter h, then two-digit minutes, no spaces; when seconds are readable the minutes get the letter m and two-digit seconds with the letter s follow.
10h24m41s
